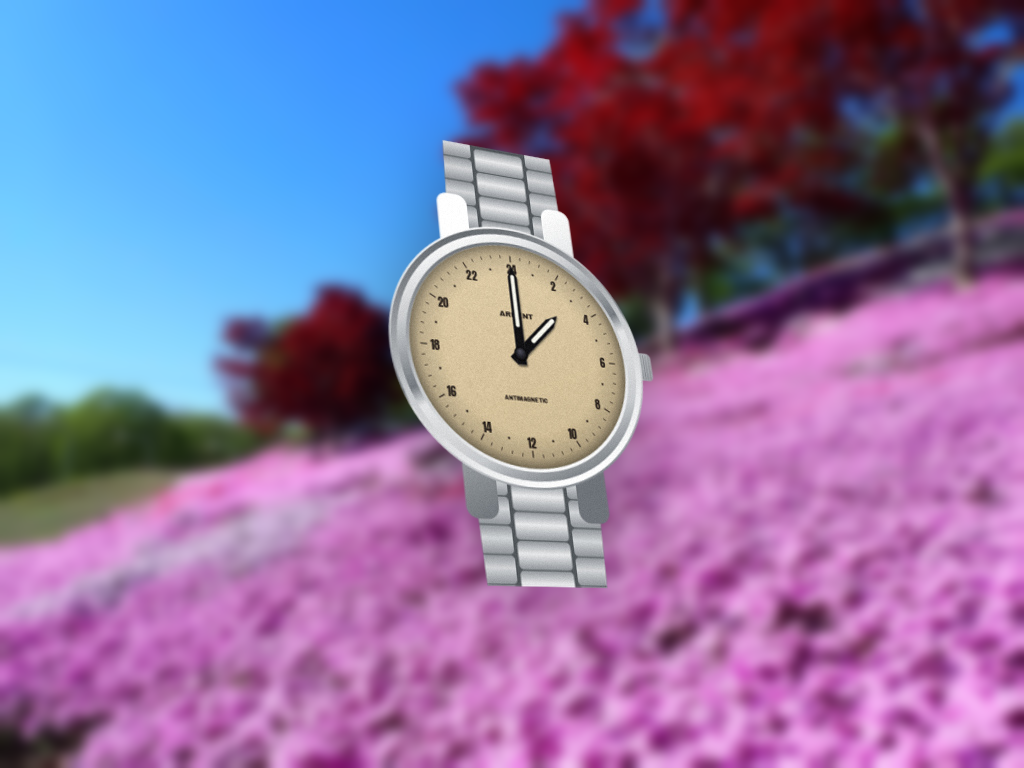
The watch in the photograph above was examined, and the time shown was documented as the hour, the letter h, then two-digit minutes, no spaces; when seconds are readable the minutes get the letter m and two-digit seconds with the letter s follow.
3h00
